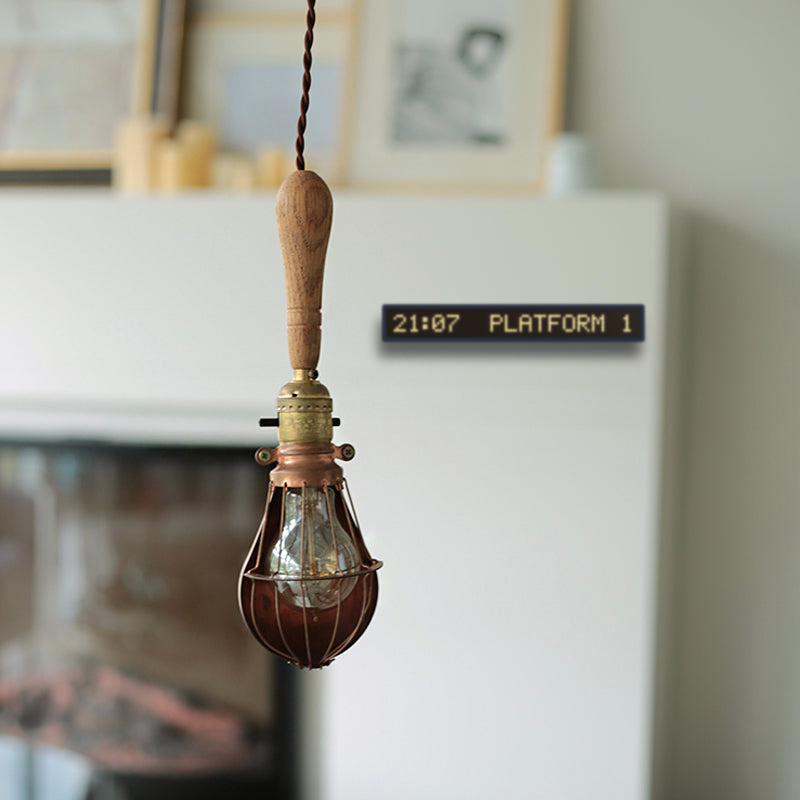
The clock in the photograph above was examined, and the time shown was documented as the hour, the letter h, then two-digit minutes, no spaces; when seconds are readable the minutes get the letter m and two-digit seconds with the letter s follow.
21h07
